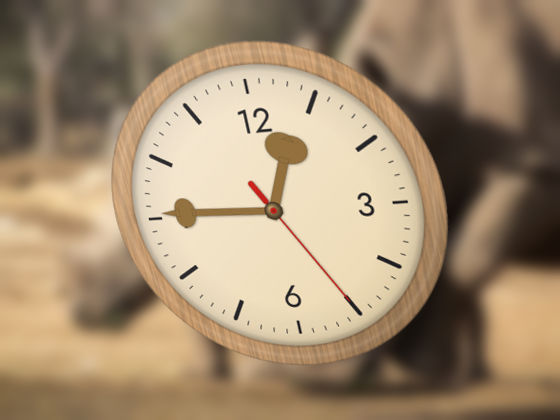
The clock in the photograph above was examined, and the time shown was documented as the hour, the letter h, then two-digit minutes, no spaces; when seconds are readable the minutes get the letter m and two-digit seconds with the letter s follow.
12h45m25s
